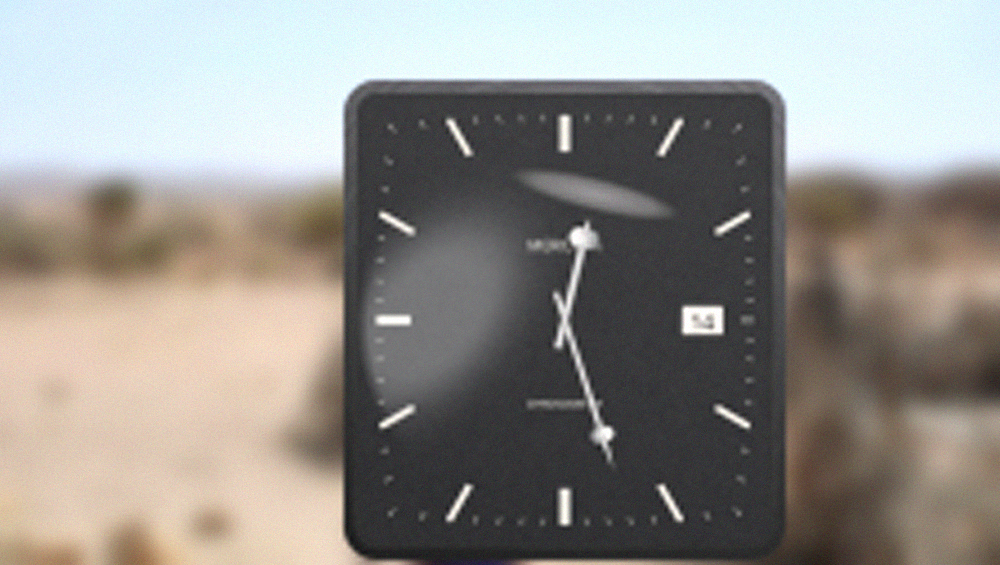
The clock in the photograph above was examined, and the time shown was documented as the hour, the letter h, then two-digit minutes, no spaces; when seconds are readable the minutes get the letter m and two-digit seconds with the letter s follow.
12h27
